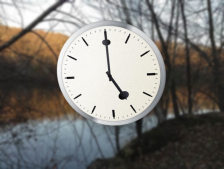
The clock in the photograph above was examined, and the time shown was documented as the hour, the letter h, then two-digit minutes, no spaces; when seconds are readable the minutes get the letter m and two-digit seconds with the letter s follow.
5h00
